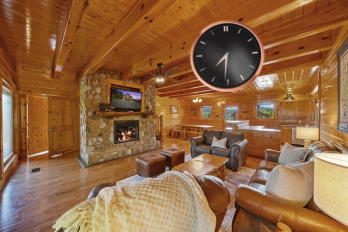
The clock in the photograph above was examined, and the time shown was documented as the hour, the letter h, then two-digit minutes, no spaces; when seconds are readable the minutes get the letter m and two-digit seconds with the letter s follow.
7h31
